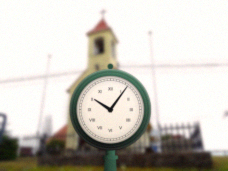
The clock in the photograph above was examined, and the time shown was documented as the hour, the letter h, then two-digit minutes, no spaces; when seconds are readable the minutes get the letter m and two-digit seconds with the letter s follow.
10h06
